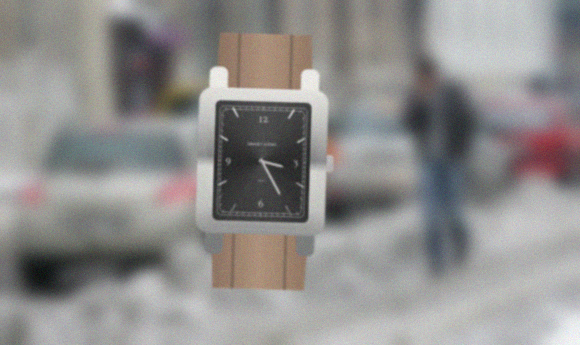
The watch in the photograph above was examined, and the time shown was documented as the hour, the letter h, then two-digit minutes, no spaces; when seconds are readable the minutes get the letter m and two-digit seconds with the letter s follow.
3h25
